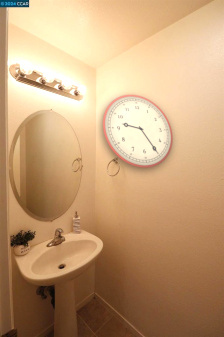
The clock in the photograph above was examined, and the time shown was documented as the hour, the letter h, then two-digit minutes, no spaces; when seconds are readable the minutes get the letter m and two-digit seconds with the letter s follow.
9h25
